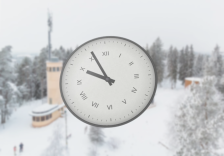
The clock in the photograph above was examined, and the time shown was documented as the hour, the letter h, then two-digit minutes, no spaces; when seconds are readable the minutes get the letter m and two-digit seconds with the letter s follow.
9h56
